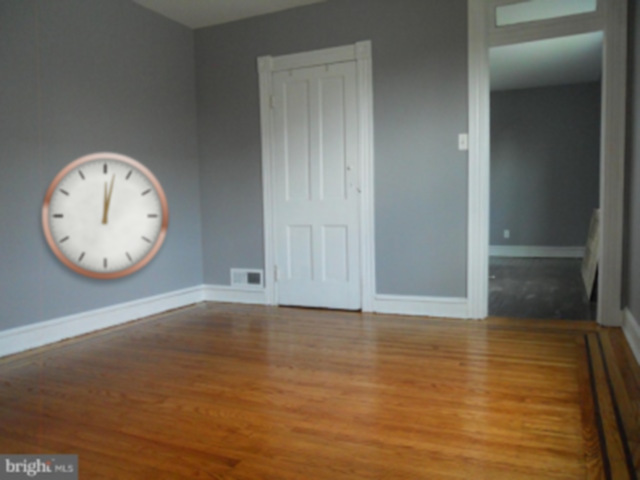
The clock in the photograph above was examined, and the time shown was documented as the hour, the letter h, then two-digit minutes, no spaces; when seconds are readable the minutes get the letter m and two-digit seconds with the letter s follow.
12h02
